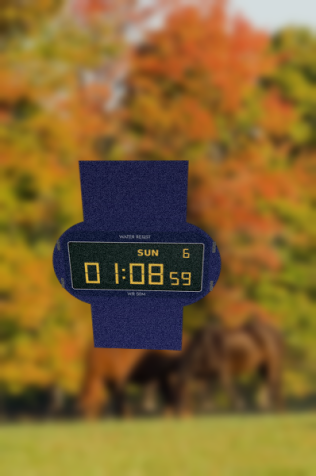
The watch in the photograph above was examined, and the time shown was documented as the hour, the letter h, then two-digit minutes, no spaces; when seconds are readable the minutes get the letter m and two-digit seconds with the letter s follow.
1h08m59s
